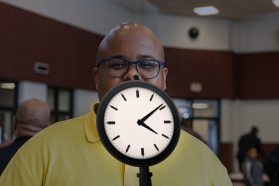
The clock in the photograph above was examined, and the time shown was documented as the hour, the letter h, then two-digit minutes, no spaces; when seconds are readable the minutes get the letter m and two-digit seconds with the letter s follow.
4h09
